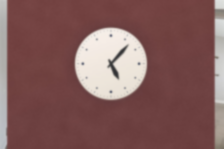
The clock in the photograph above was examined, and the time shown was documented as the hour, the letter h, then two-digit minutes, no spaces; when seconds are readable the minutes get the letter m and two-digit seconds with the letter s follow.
5h07
